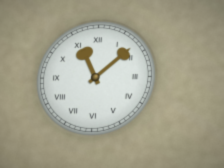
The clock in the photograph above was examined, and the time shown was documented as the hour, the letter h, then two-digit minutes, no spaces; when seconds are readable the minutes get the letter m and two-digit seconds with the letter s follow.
11h08
